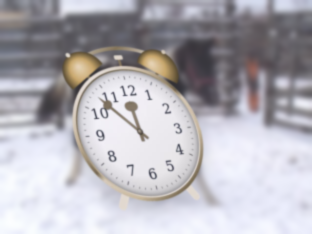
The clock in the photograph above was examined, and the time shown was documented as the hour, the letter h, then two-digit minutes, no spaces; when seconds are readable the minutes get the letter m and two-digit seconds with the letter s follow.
11h53
